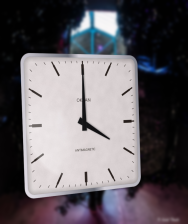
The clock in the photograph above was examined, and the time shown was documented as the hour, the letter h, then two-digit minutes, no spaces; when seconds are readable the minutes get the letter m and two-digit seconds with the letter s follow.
4h00
